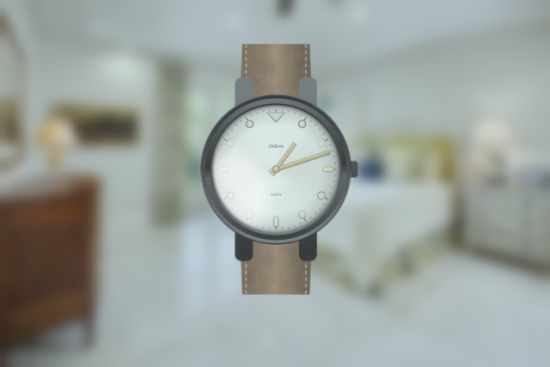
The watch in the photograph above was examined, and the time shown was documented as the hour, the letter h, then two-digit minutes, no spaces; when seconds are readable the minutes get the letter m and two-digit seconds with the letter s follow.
1h12
